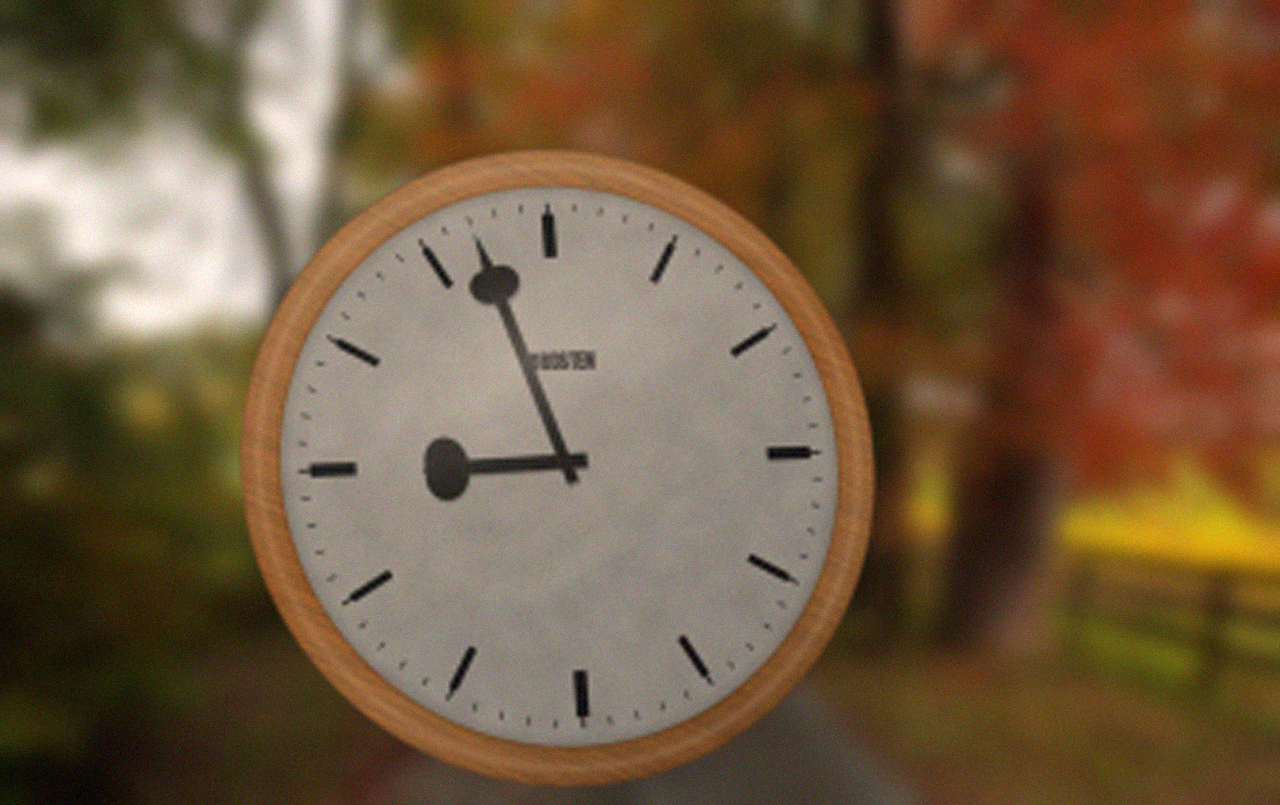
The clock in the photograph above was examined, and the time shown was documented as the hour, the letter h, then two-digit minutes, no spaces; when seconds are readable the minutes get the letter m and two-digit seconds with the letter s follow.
8h57
